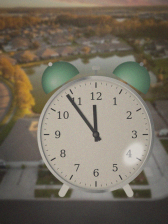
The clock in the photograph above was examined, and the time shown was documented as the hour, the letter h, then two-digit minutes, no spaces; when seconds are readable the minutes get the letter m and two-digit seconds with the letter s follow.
11h54
